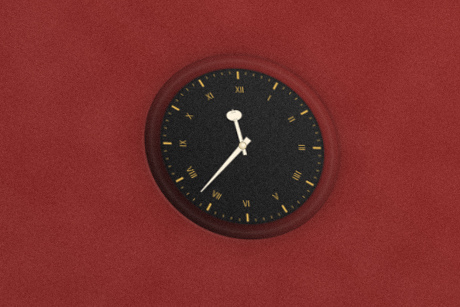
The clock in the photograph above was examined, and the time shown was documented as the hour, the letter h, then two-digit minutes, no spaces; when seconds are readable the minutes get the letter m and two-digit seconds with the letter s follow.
11h37
